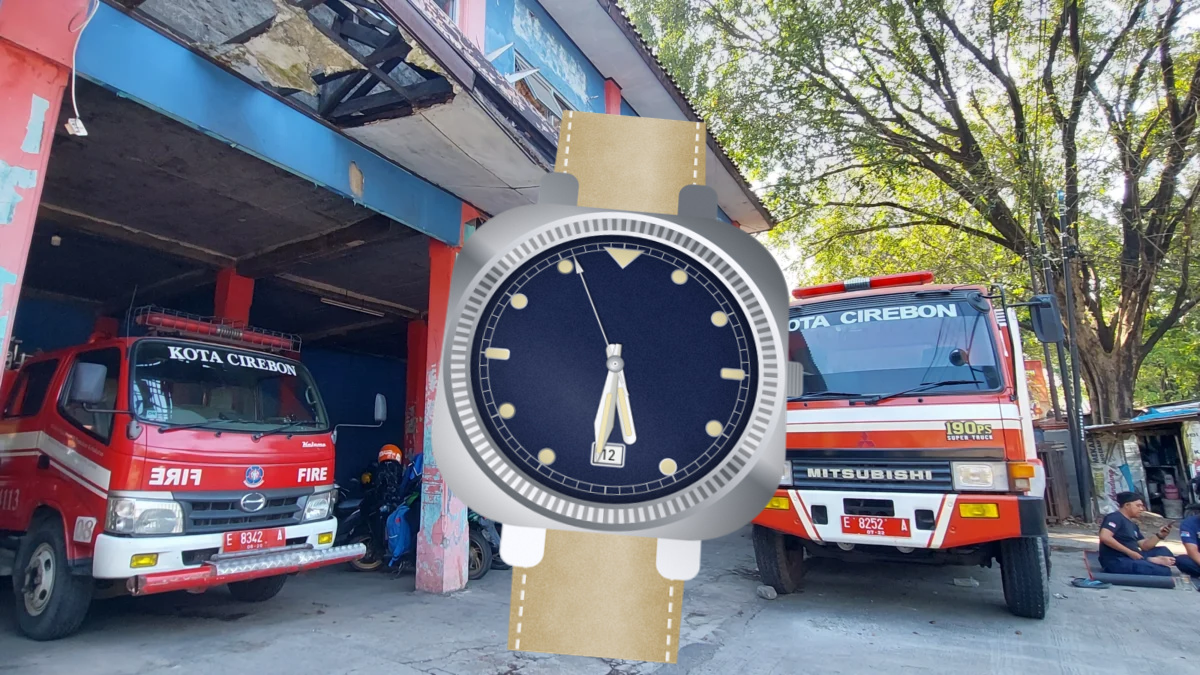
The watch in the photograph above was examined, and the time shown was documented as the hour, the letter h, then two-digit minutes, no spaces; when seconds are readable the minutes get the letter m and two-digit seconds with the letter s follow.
5h30m56s
